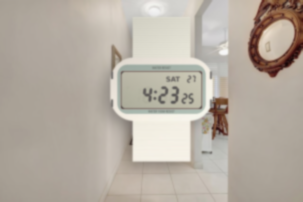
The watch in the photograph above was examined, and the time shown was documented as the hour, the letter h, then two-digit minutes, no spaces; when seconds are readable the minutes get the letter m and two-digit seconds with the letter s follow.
4h23m25s
